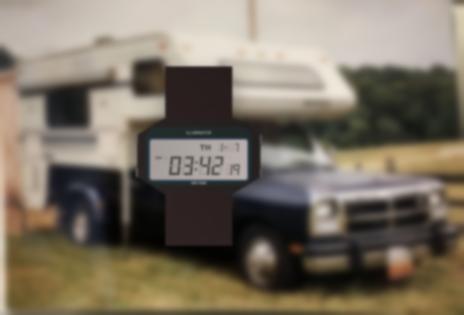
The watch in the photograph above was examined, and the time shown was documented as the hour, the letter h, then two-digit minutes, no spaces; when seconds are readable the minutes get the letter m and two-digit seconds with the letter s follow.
3h42
